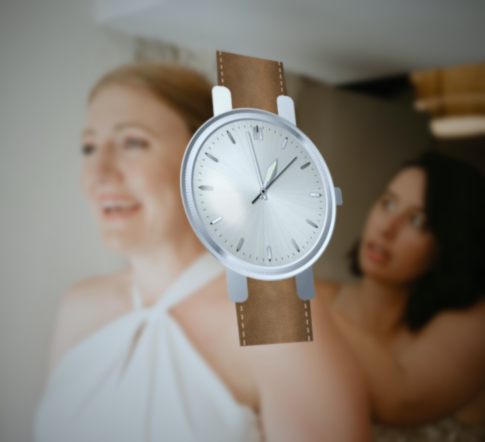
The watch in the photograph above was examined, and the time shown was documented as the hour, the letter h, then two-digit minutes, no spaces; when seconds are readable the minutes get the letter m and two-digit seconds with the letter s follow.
12h58m08s
